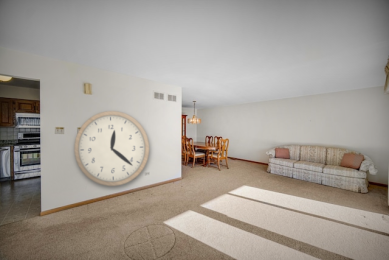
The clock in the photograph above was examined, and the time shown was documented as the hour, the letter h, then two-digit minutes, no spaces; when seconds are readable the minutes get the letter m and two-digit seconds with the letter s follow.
12h22
